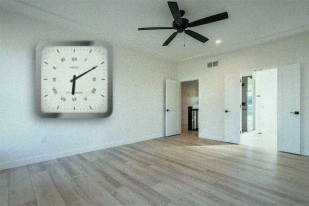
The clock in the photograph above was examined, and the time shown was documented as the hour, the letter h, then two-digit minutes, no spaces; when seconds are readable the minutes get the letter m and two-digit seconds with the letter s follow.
6h10
